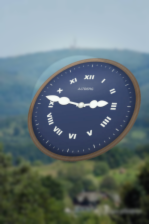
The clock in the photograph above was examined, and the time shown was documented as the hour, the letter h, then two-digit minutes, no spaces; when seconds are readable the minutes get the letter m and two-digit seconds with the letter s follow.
2h47
